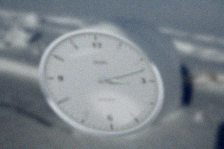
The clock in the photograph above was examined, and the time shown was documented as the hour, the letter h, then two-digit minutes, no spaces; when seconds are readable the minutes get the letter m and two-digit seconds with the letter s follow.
3h12
